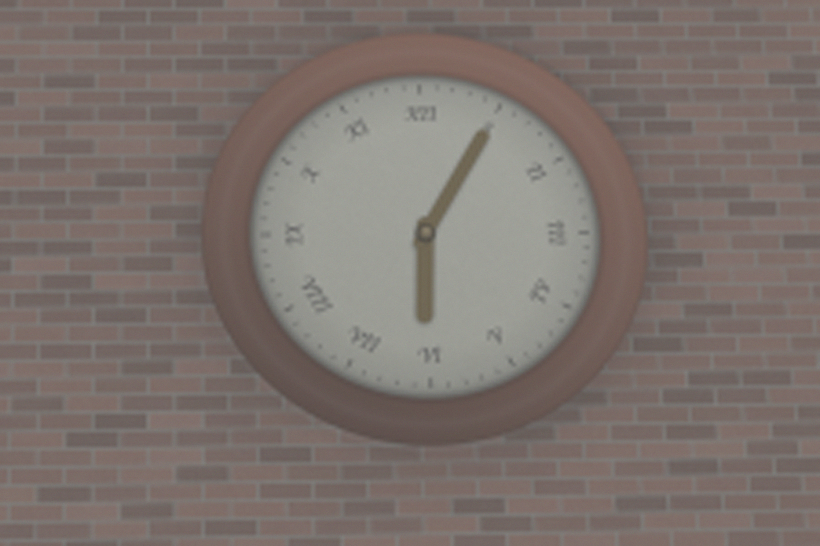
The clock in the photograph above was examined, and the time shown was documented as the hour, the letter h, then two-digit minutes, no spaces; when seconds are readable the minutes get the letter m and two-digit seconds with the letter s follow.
6h05
